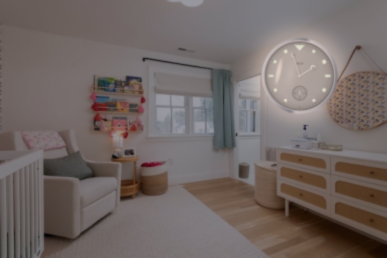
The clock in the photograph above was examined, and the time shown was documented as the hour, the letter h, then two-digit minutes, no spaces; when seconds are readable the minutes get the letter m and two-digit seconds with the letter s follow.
1h57
